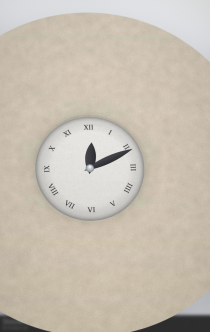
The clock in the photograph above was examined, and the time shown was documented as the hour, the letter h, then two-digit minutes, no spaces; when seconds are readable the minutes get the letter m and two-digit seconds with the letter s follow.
12h11
